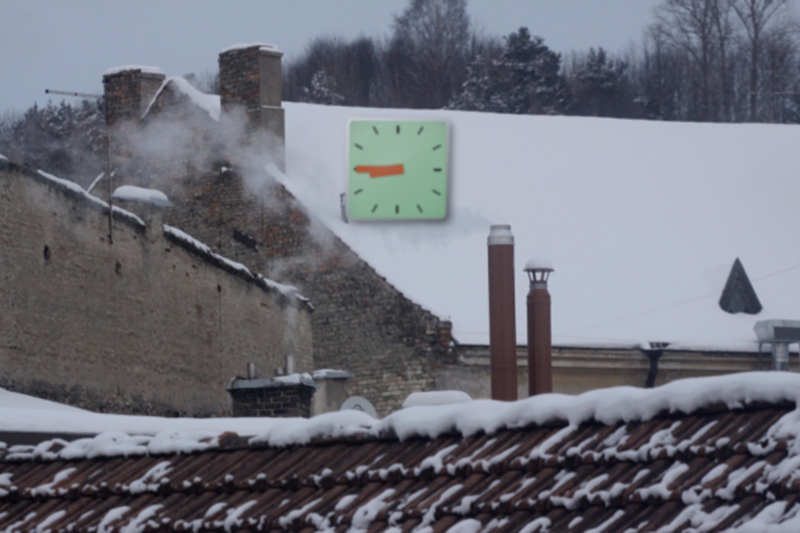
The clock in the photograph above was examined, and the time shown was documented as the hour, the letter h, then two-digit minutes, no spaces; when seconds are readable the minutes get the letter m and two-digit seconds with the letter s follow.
8h45
